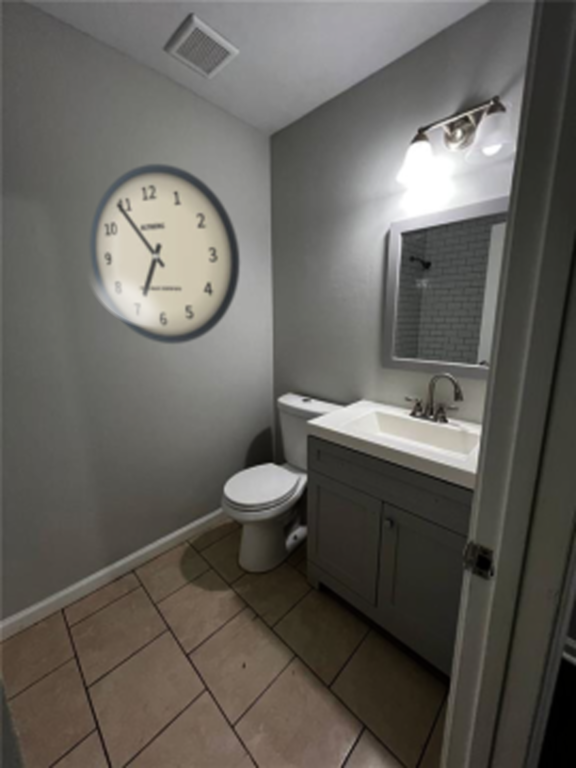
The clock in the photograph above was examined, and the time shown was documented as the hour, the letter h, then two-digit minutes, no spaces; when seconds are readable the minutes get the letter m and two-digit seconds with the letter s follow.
6h54
